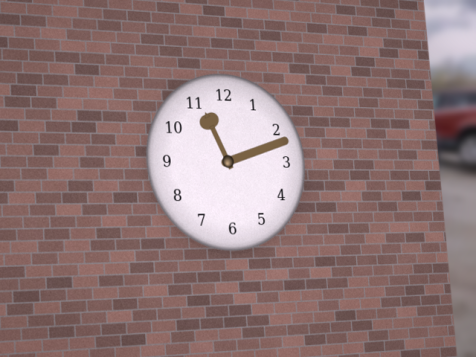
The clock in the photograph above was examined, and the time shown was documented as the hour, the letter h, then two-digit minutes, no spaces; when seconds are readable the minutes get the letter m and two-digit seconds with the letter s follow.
11h12
